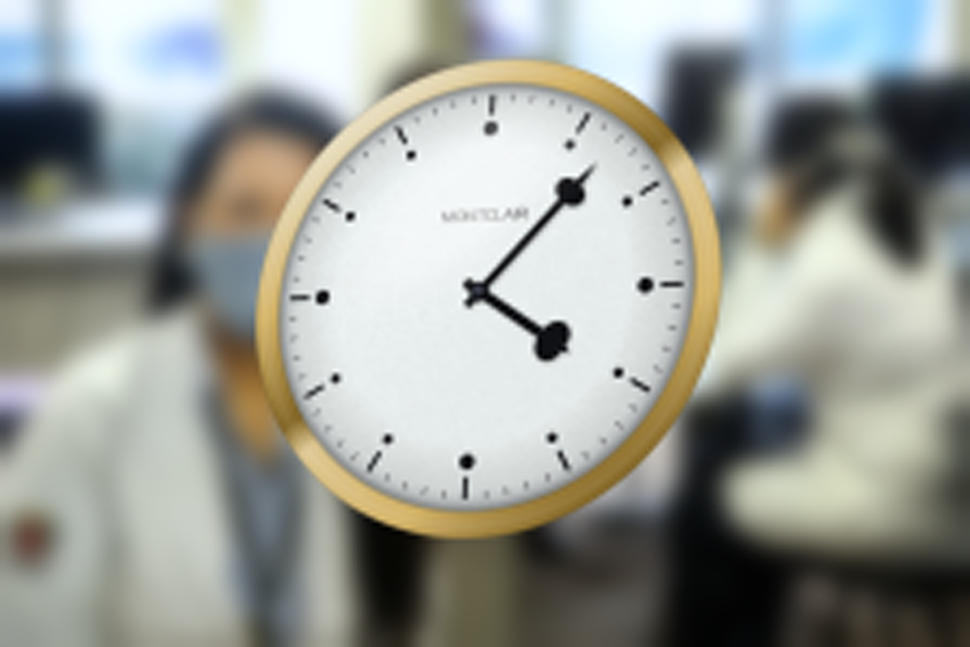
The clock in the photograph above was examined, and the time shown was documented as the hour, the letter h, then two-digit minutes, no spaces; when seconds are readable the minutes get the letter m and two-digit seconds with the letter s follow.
4h07
